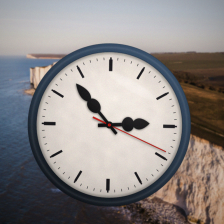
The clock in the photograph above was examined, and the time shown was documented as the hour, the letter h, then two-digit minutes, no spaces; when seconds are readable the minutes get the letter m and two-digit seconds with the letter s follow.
2h53m19s
